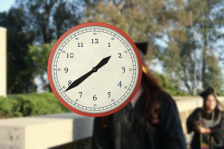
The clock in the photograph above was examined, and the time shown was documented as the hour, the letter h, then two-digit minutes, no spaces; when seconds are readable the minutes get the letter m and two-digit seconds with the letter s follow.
1h39
